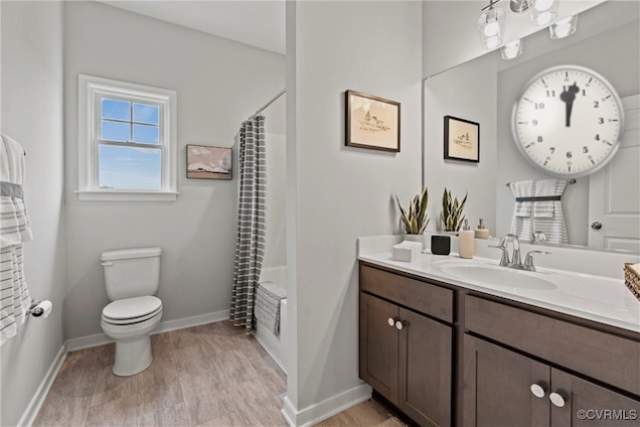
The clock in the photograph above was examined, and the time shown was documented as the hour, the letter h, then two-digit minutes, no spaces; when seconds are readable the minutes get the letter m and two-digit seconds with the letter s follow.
12h02
